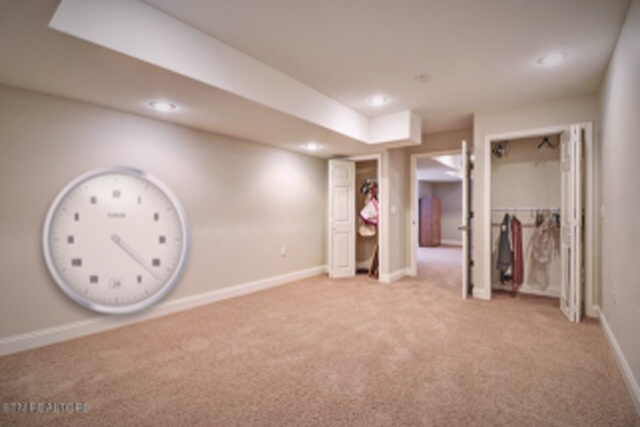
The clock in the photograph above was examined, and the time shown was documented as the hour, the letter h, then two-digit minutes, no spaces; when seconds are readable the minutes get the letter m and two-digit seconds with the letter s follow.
4h22
